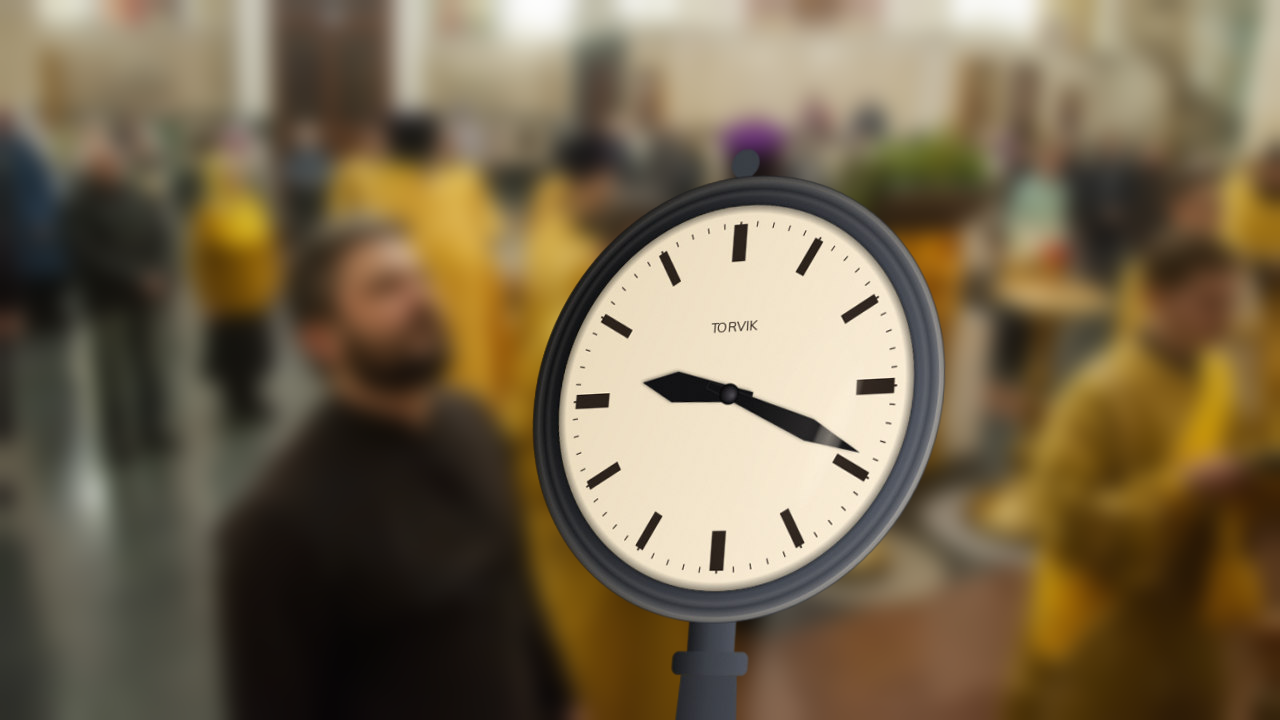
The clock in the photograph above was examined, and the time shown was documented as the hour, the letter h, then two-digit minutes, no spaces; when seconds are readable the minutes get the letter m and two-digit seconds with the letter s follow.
9h19
